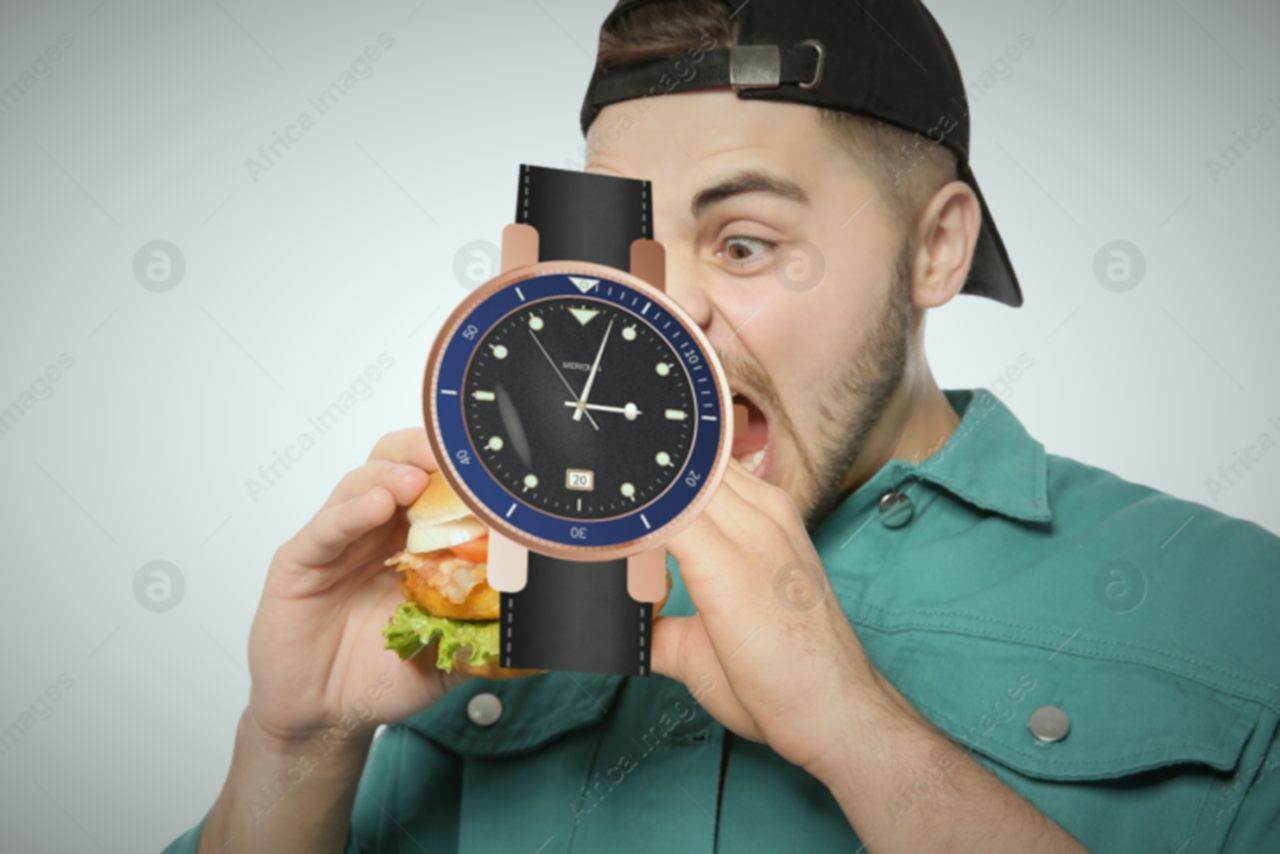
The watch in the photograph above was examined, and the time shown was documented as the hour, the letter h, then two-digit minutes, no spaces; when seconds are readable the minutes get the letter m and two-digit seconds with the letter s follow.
3h02m54s
